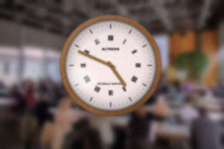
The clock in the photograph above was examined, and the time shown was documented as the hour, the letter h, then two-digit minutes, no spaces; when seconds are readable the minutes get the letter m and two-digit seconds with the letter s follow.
4h49
